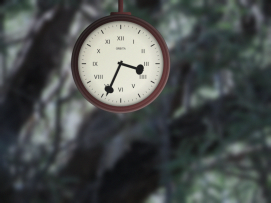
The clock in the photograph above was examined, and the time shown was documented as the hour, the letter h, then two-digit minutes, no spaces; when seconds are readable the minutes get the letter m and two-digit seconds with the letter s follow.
3h34
